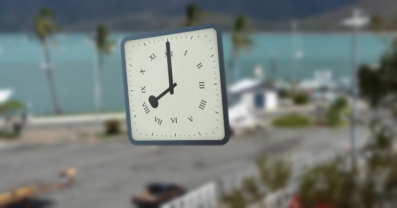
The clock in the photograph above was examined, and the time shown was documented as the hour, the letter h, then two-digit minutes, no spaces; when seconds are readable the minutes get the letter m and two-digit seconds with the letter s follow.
8h00
